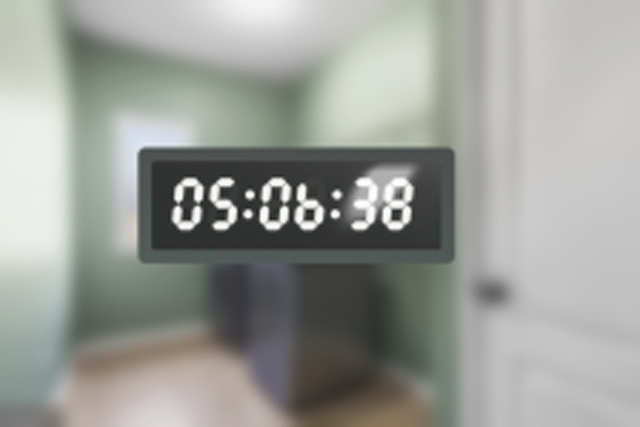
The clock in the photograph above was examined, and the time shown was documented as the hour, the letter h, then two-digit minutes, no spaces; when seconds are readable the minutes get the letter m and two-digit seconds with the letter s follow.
5h06m38s
